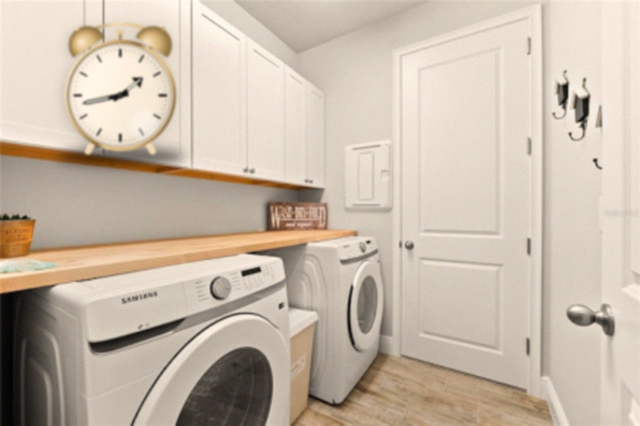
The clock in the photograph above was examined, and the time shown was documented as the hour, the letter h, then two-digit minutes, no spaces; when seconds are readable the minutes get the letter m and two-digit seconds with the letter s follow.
1h43
